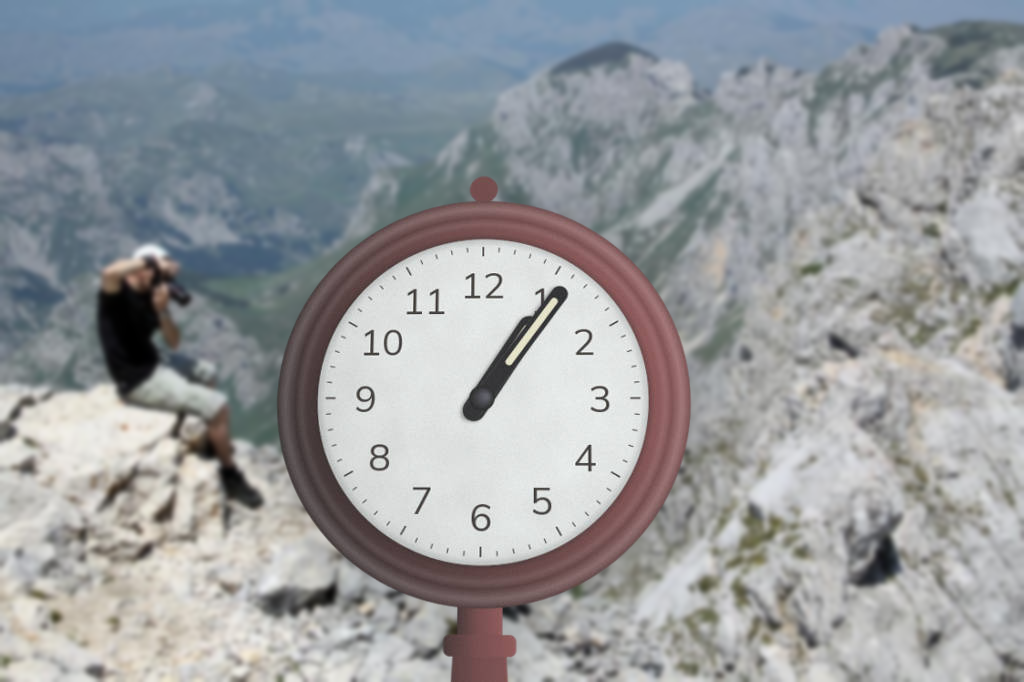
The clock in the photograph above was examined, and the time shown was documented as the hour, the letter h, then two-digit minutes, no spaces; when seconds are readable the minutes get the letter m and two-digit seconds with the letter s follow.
1h06
